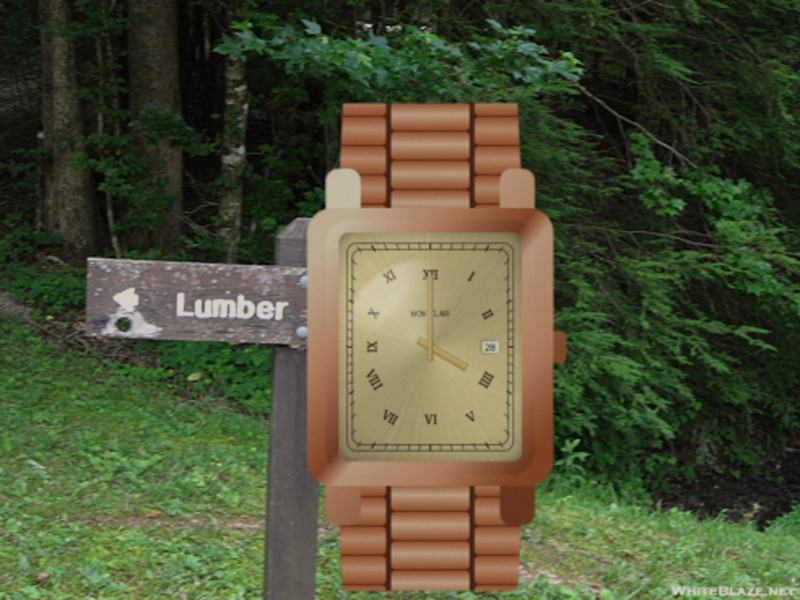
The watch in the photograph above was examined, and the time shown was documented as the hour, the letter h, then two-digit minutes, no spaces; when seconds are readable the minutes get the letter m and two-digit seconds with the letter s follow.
4h00
